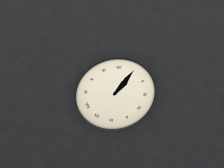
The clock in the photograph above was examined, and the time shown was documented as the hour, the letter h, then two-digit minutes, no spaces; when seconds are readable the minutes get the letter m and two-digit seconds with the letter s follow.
1h05
